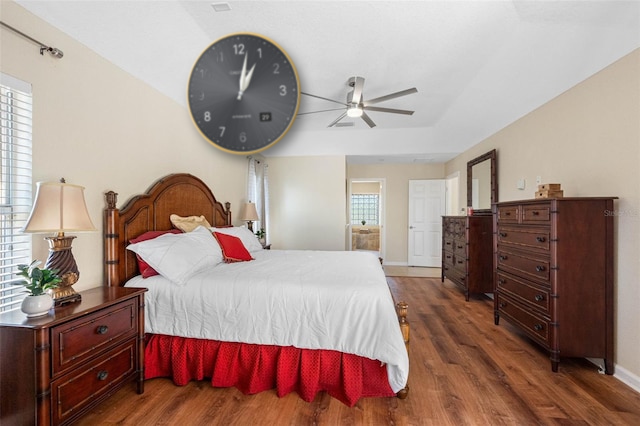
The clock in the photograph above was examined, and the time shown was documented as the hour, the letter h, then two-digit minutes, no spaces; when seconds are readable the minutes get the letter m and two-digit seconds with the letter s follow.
1h02
